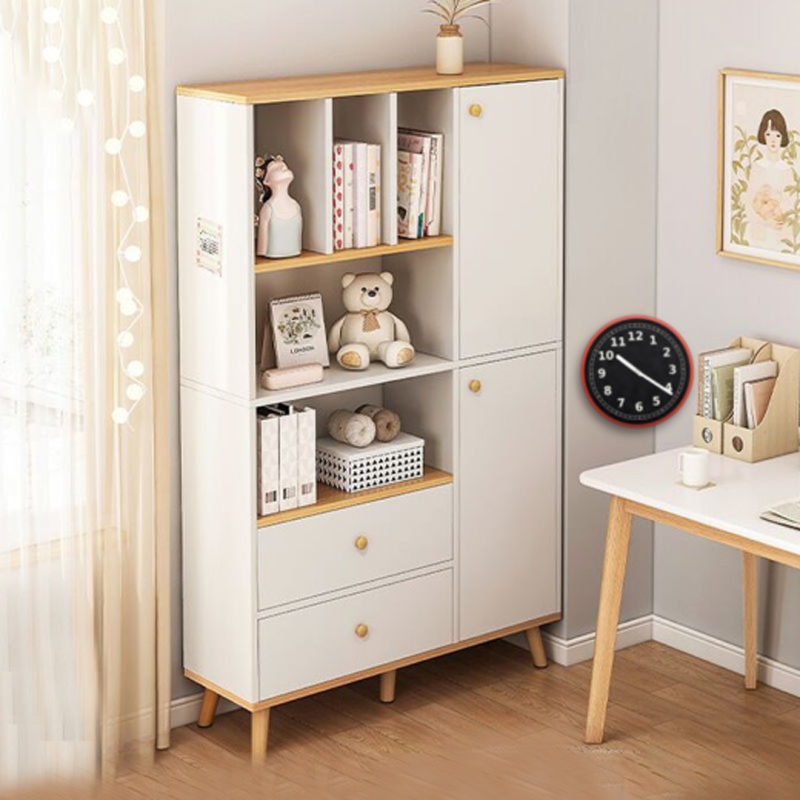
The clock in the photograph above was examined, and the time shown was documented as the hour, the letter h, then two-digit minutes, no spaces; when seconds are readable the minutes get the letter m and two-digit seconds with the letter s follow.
10h21
